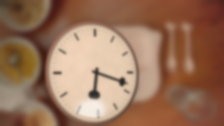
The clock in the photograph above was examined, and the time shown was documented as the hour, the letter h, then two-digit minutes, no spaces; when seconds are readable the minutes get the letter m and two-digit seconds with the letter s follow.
6h18
